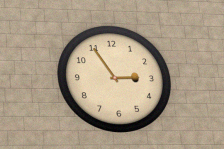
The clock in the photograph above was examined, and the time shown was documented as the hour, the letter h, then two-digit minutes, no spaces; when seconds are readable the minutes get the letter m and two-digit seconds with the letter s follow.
2h55
